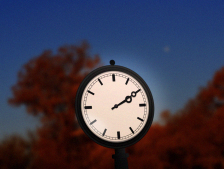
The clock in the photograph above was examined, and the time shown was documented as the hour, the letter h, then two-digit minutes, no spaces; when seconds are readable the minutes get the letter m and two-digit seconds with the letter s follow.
2h10
